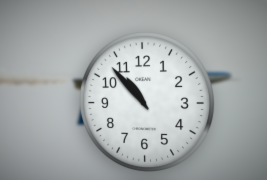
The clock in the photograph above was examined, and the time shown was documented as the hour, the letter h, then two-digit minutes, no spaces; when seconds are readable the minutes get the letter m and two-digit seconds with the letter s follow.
10h53
